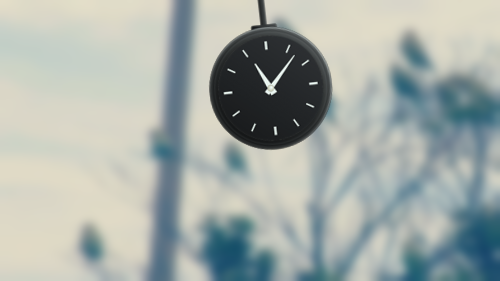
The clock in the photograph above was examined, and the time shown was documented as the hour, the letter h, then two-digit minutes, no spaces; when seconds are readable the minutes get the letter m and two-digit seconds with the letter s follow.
11h07
